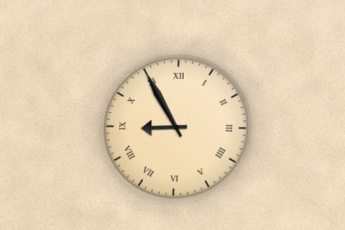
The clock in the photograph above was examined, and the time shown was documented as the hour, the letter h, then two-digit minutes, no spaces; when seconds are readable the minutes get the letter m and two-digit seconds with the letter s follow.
8h55
